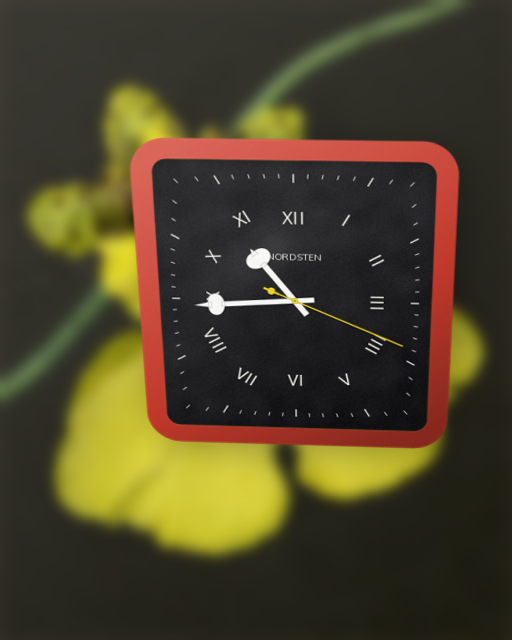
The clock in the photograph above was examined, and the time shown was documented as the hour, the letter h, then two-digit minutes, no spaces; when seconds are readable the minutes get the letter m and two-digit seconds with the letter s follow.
10h44m19s
